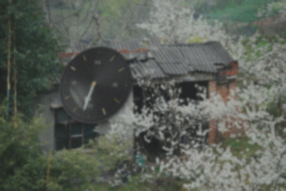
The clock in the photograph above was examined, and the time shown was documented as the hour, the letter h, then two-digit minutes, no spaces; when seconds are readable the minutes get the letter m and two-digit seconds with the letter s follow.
6h32
